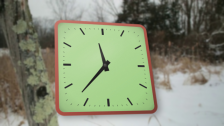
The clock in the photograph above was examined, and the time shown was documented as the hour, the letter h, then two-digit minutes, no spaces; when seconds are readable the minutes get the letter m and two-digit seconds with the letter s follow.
11h37
